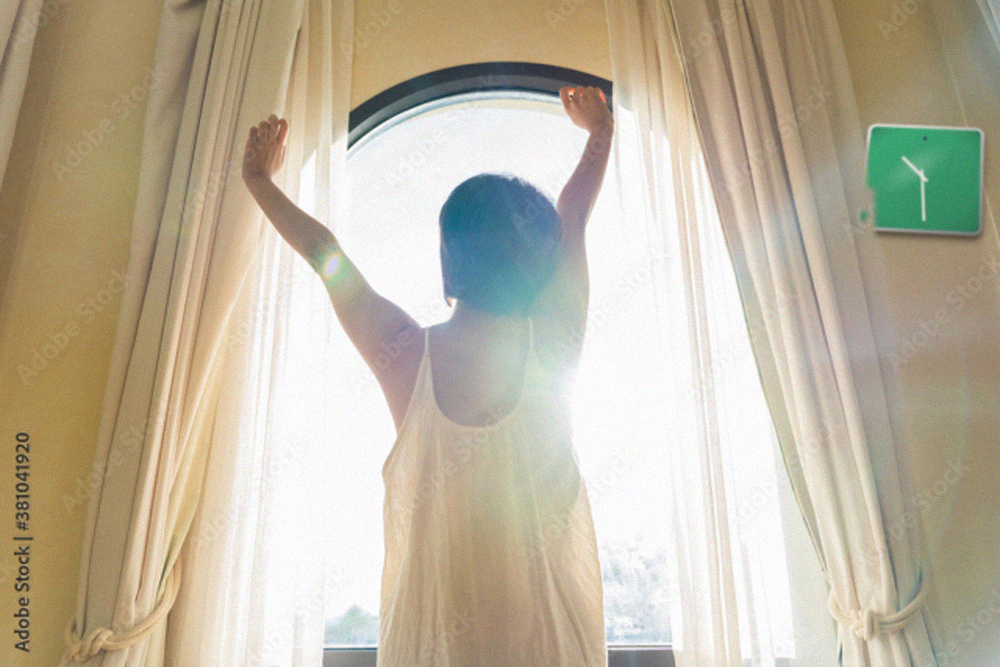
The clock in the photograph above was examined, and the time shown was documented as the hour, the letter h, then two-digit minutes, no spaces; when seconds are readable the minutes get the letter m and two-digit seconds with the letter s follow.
10h29
